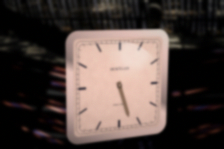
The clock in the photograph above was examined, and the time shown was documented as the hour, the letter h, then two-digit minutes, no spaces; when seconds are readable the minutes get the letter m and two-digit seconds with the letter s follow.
5h27
